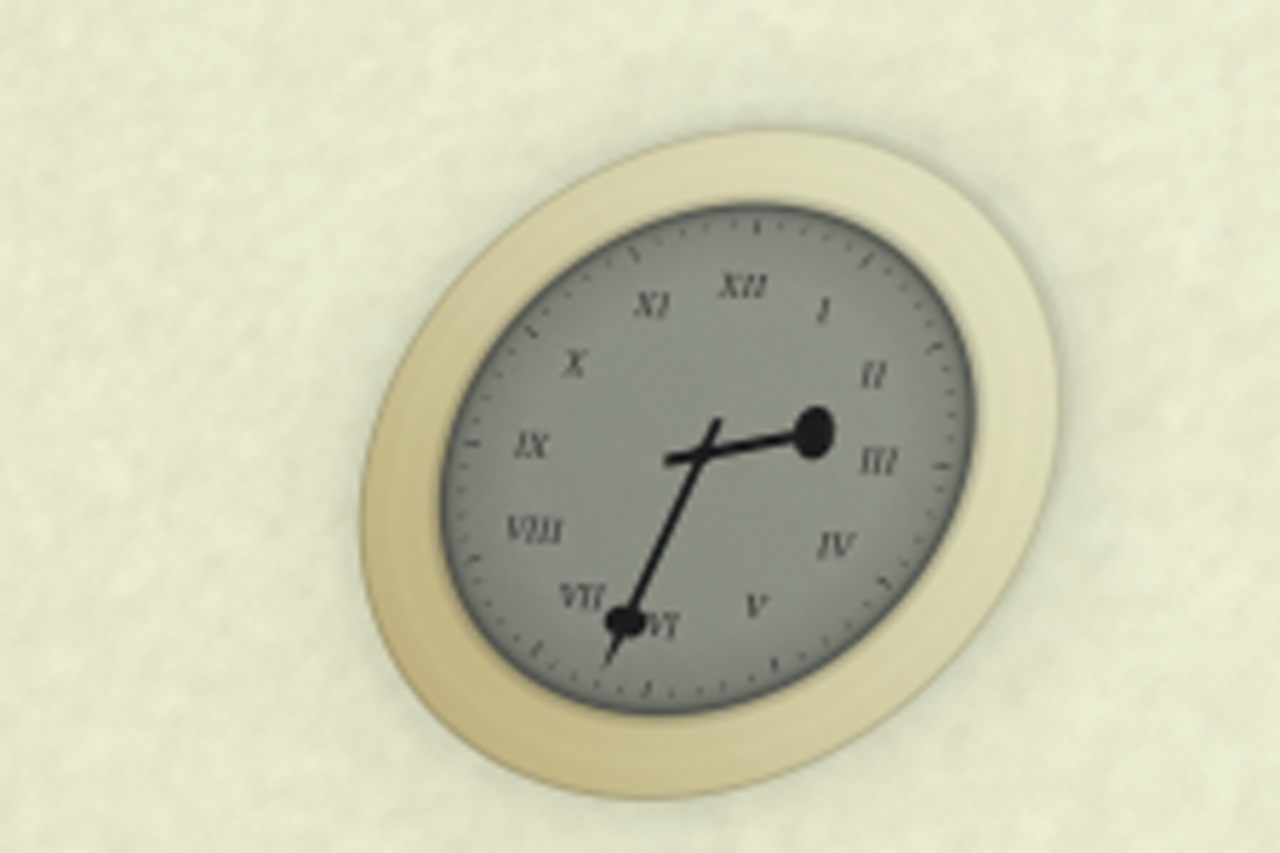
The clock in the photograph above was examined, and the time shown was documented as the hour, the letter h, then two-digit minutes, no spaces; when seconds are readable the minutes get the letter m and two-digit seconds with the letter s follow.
2h32
